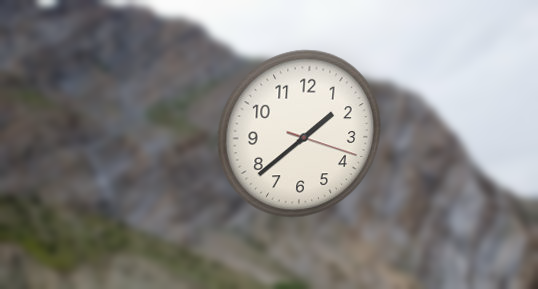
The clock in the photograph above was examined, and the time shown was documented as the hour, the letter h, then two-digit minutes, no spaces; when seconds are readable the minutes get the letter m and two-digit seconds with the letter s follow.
1h38m18s
